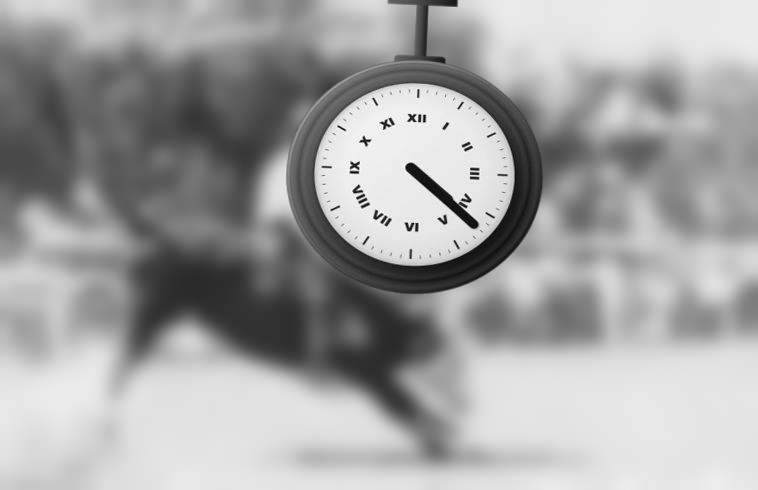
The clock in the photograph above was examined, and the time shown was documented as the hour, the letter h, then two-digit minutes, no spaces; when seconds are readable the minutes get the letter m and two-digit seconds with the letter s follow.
4h22
